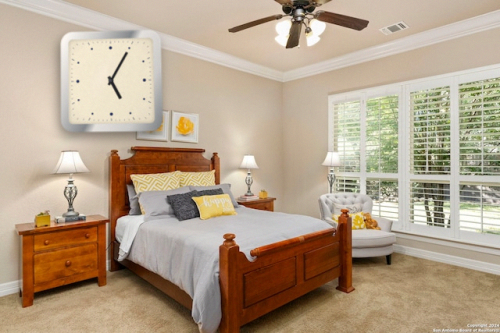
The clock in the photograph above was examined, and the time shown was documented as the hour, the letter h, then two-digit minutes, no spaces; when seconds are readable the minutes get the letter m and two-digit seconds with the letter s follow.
5h05
